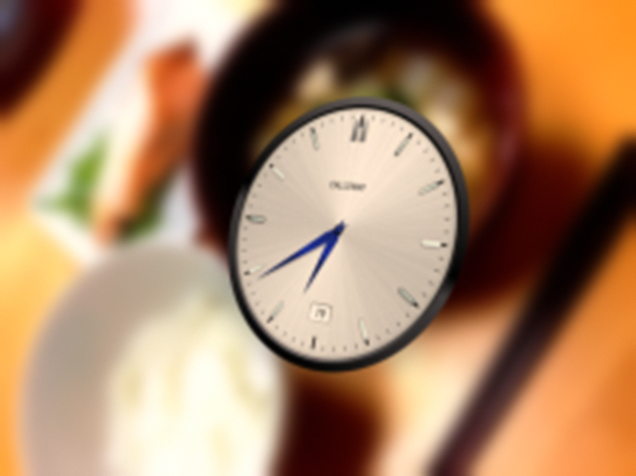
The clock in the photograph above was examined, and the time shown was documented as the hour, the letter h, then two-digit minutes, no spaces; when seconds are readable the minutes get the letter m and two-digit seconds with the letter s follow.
6h39
